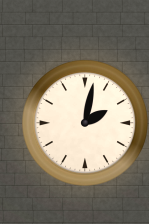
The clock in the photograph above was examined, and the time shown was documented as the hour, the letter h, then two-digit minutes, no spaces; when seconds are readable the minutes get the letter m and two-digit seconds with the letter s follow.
2h02
